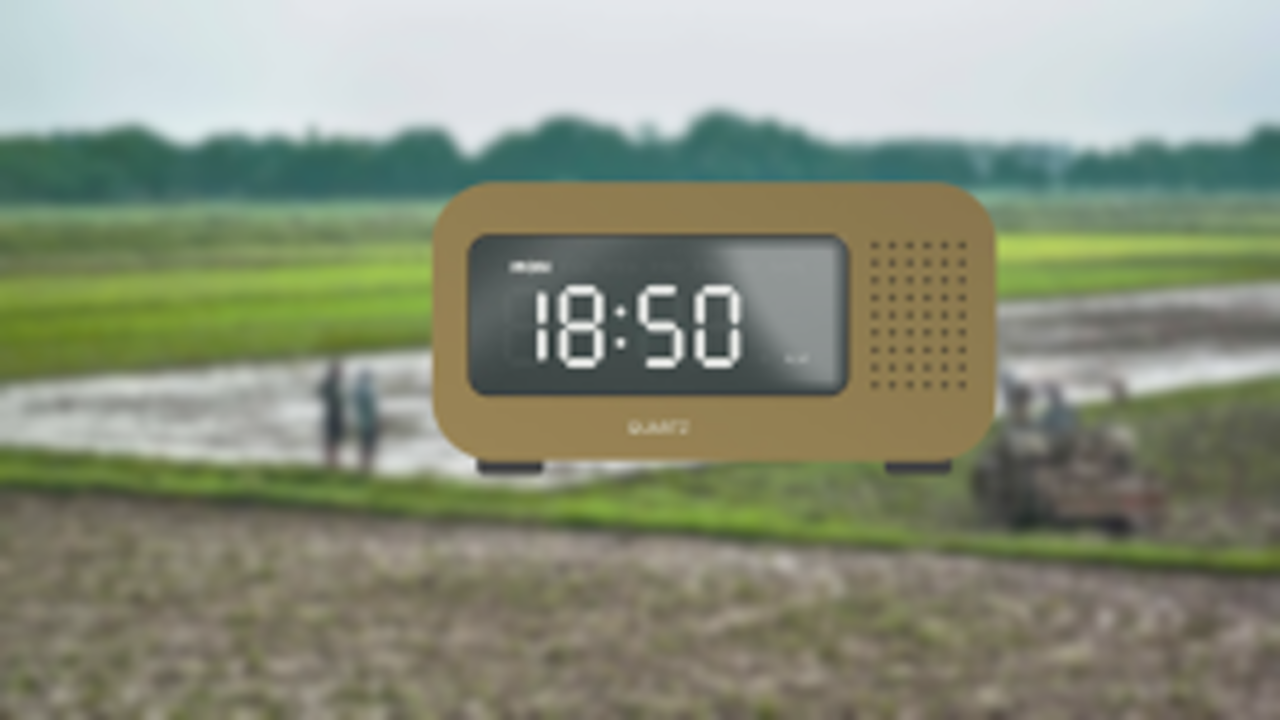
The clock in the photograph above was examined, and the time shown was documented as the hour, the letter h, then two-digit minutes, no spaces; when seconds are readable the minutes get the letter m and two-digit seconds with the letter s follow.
18h50
